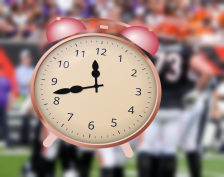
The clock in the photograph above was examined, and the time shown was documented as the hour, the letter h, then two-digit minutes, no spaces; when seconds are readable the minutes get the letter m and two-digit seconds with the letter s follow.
11h42
